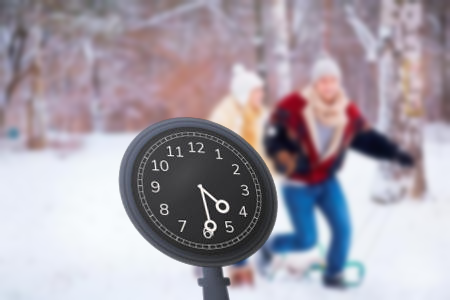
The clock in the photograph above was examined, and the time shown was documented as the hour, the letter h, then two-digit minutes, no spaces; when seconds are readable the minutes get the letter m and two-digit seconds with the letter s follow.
4h29
